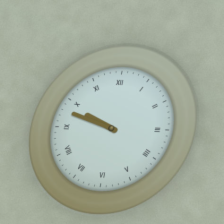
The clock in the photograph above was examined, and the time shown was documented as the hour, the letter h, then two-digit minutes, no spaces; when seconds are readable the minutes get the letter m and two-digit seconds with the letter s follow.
9h48
